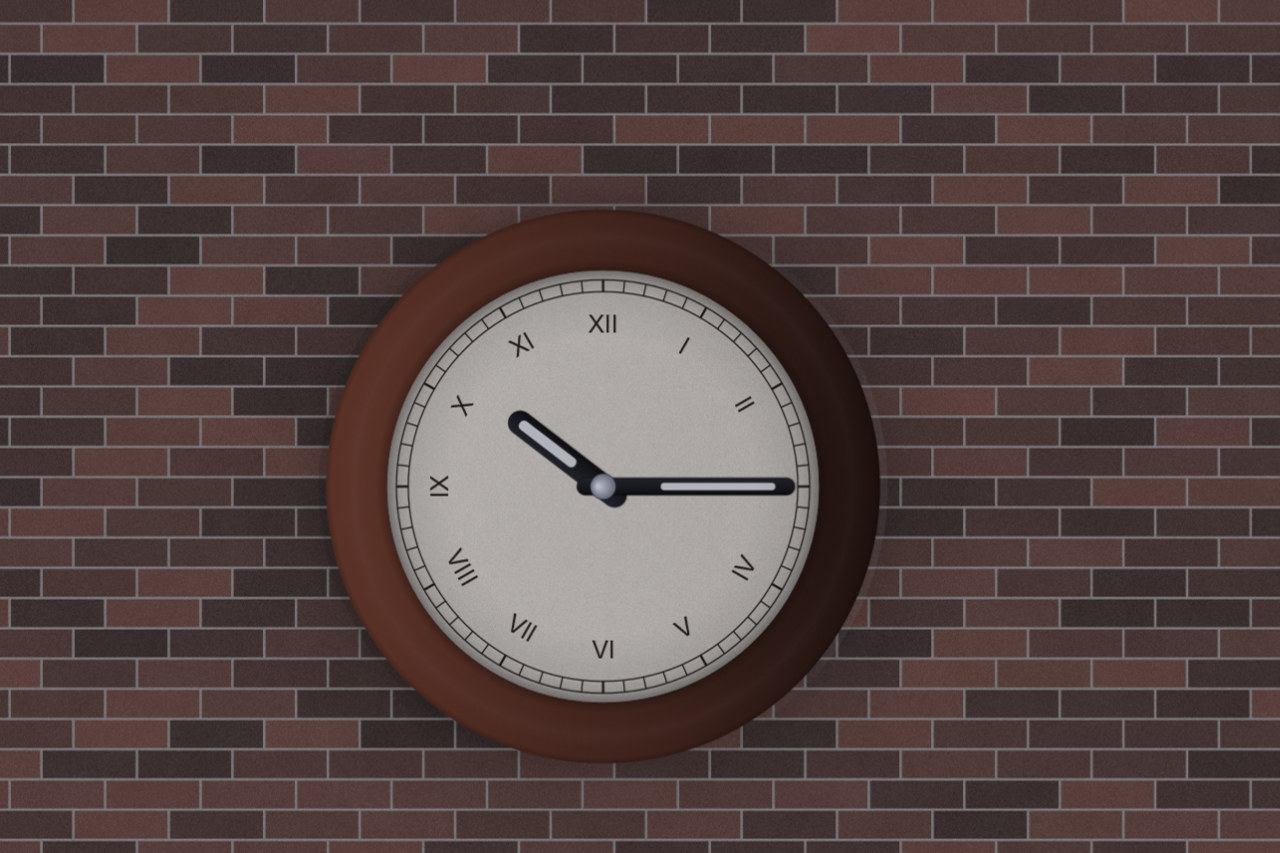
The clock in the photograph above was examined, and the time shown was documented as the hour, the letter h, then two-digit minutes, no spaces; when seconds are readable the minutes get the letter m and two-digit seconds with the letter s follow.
10h15
